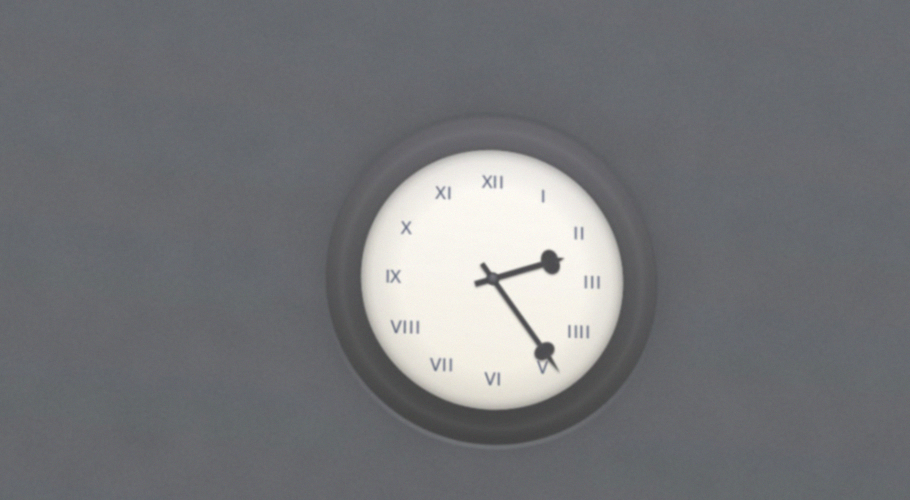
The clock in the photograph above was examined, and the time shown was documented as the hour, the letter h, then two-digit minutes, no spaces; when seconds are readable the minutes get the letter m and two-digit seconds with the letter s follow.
2h24
